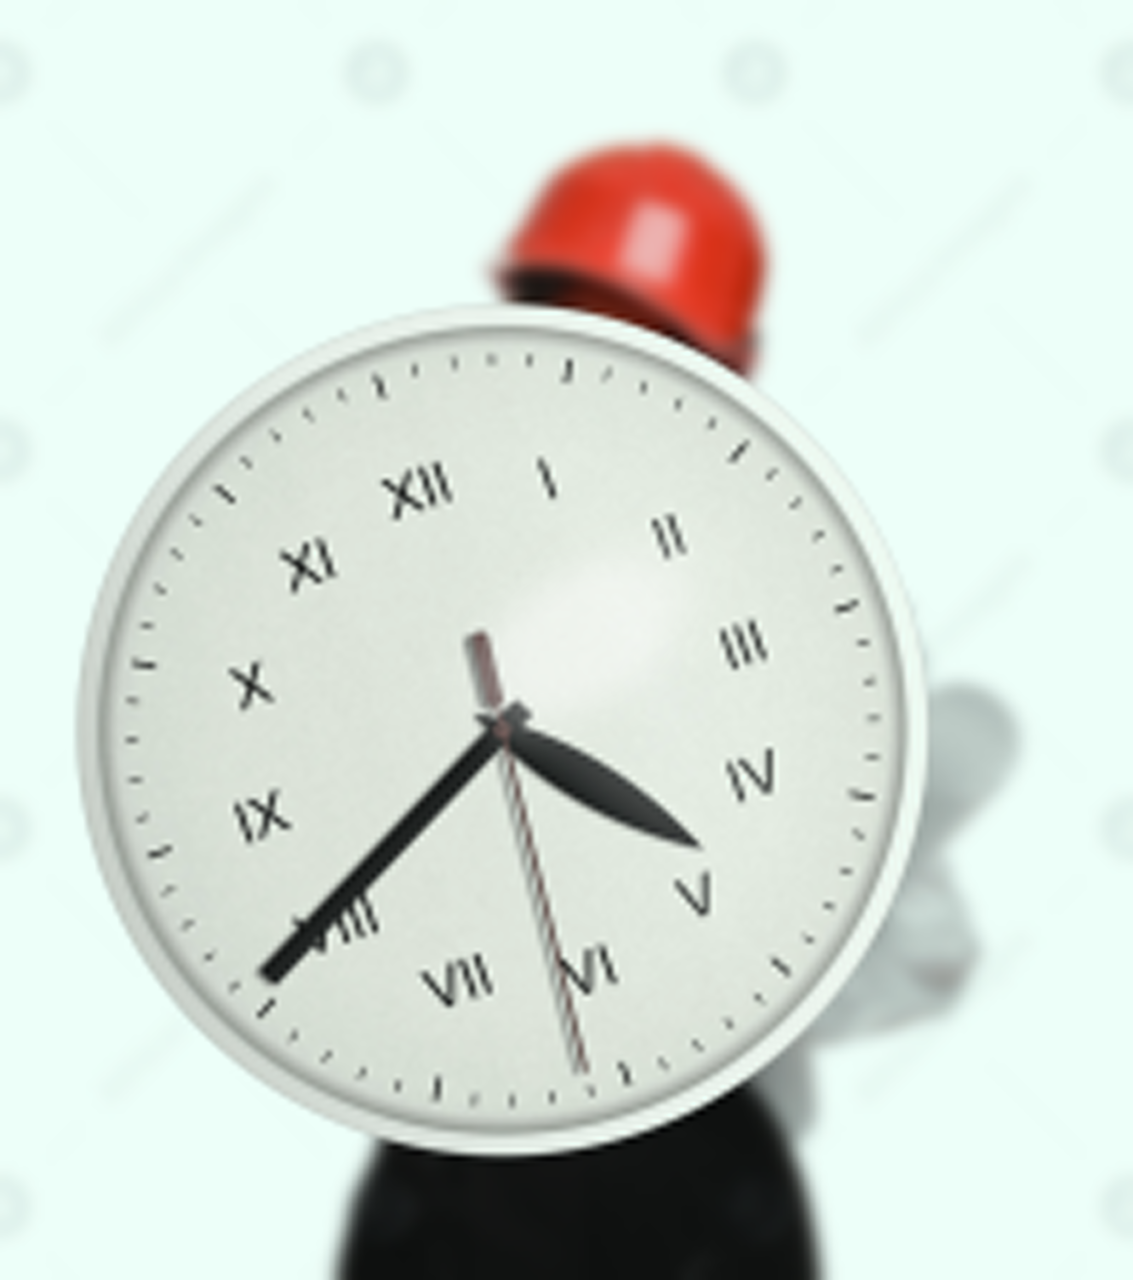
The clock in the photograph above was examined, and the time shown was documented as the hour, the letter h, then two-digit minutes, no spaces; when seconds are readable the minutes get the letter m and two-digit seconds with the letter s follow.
4h40m31s
